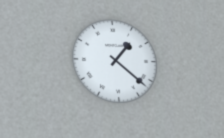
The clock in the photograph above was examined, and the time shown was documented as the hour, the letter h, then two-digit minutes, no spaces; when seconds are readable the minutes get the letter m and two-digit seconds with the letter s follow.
1h22
